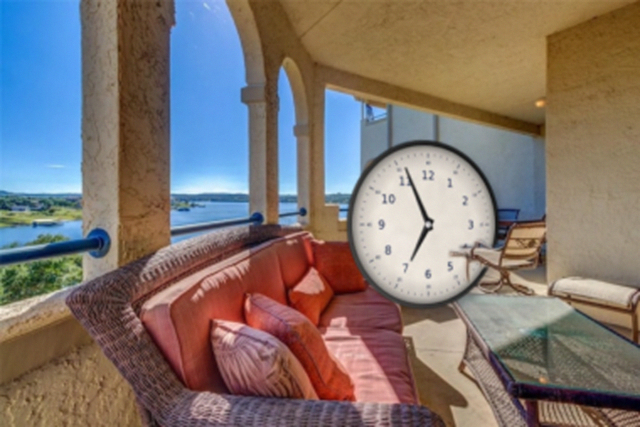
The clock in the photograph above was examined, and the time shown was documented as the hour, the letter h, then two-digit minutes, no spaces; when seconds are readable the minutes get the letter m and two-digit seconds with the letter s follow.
6h56
